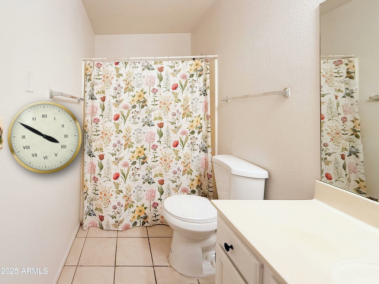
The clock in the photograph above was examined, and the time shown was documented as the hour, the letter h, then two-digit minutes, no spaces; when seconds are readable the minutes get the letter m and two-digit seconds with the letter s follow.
3h50
